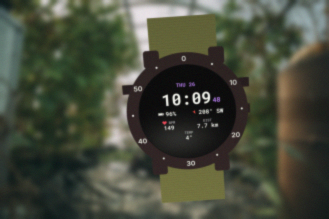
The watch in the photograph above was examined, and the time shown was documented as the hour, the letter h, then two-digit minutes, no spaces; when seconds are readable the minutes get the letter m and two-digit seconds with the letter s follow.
10h09
